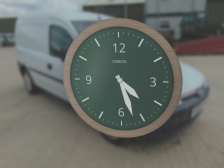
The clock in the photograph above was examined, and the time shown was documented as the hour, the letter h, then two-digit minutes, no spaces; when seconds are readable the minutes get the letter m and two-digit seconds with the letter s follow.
4h27
